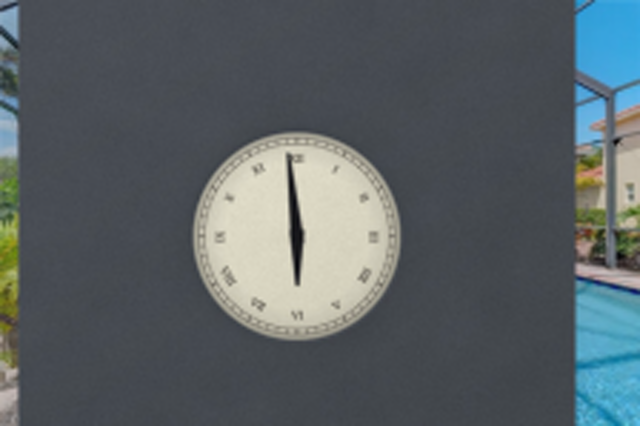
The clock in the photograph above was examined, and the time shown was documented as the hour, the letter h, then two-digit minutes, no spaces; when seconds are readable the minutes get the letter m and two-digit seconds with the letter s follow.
5h59
